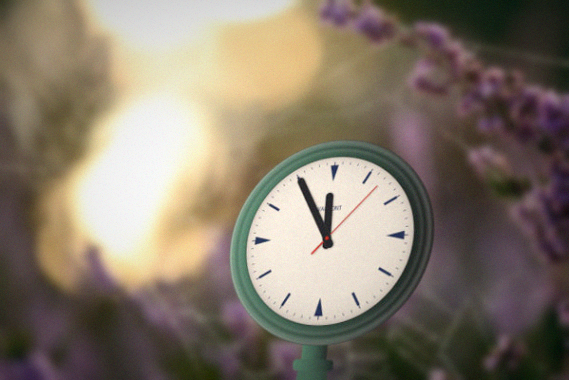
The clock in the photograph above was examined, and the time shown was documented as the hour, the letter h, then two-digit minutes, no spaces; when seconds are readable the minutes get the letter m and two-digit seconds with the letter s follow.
11h55m07s
